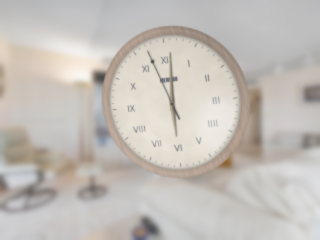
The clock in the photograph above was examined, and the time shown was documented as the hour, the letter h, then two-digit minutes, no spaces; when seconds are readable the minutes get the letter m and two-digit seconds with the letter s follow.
6h00m57s
